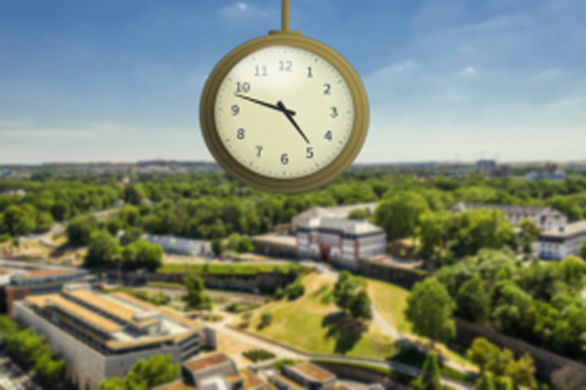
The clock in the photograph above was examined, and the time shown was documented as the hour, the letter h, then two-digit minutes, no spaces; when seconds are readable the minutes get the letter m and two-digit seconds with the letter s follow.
4h48
